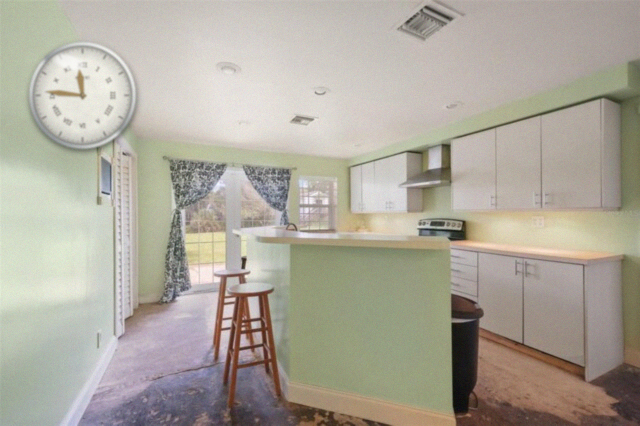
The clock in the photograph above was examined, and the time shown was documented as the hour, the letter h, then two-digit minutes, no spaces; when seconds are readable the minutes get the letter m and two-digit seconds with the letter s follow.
11h46
